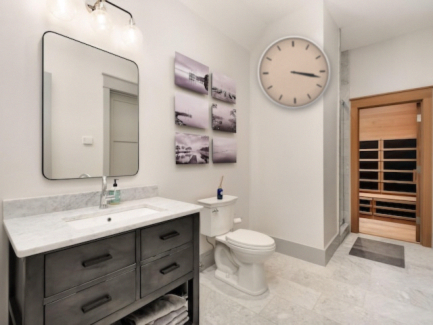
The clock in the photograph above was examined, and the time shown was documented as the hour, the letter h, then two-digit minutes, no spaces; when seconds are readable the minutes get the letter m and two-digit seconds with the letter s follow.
3h17
